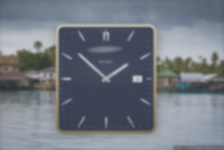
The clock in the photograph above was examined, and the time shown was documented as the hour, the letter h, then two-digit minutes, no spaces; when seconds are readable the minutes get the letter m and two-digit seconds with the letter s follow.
1h52
